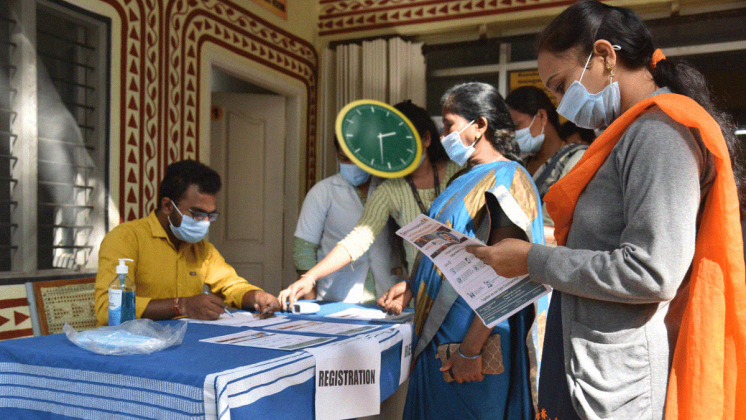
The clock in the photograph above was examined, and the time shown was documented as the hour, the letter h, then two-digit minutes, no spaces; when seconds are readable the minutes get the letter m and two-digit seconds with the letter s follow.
2h32
